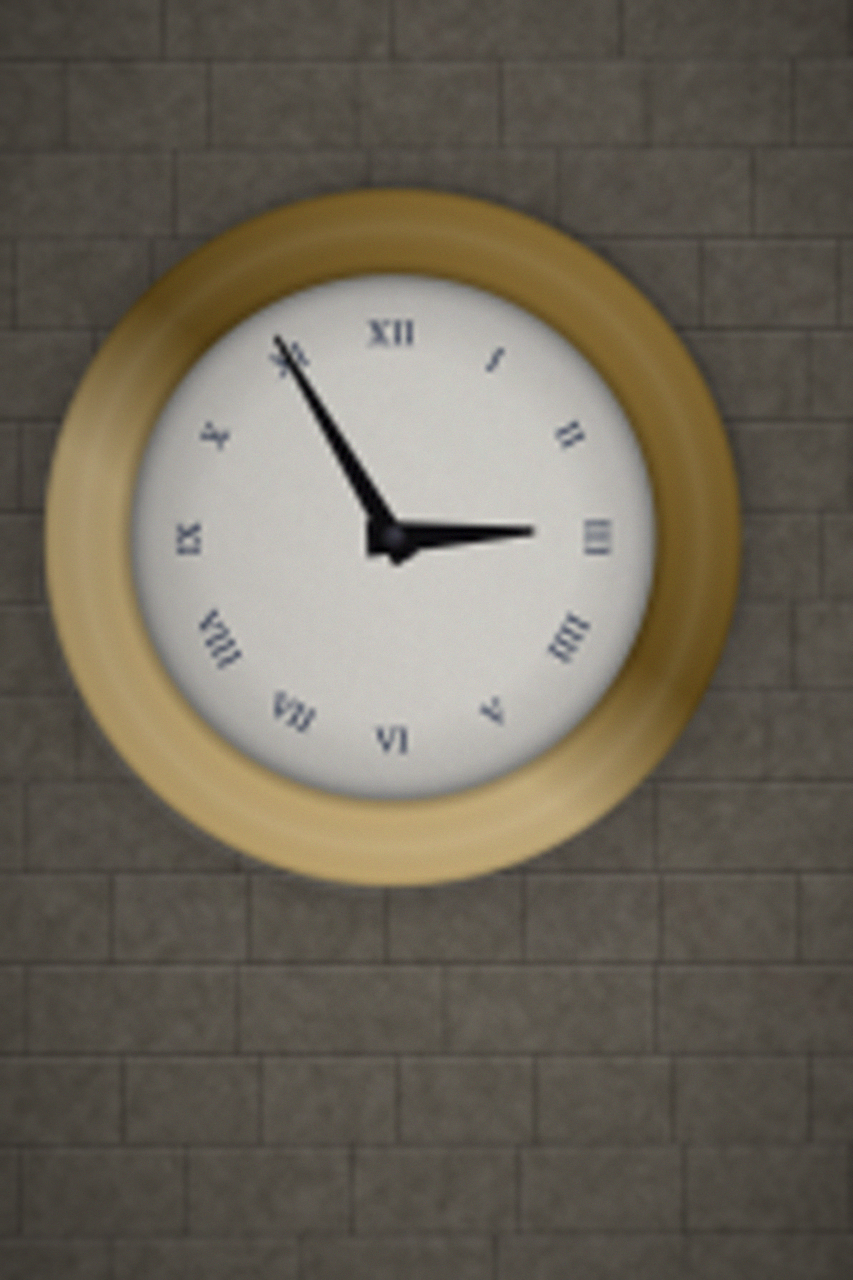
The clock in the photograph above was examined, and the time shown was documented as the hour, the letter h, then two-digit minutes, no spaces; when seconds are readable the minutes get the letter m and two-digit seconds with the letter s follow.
2h55
